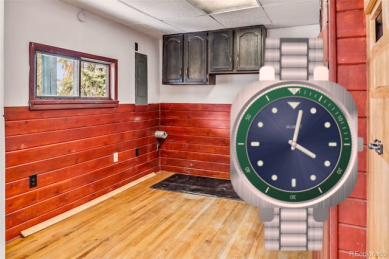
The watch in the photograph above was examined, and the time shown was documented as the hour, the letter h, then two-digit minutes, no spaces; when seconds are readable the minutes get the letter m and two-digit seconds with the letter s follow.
4h02
